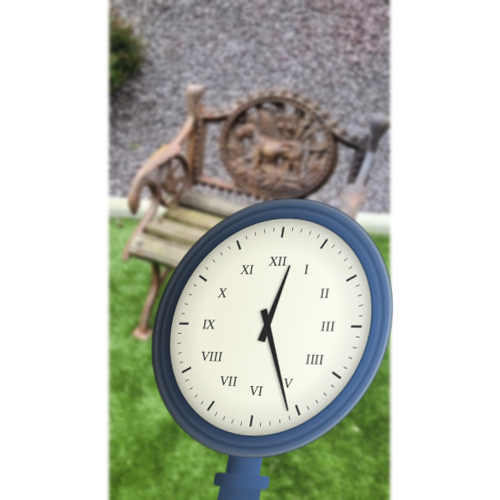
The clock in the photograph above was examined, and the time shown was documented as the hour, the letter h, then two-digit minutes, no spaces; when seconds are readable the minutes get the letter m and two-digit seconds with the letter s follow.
12h26
